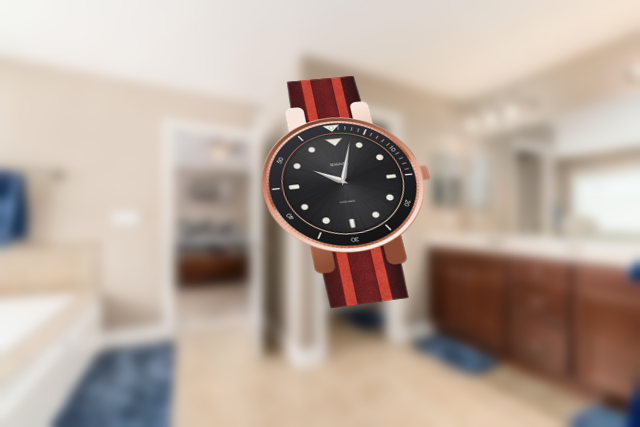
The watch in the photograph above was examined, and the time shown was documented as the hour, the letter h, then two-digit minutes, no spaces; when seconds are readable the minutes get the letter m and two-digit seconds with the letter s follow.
10h03
